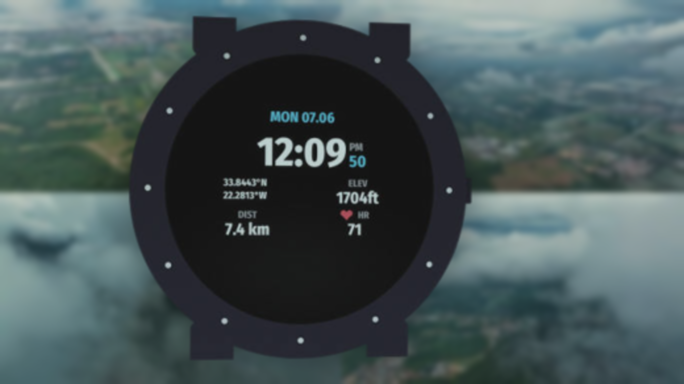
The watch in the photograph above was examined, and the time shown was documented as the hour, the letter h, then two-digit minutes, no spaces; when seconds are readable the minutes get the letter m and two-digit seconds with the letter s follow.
12h09m50s
